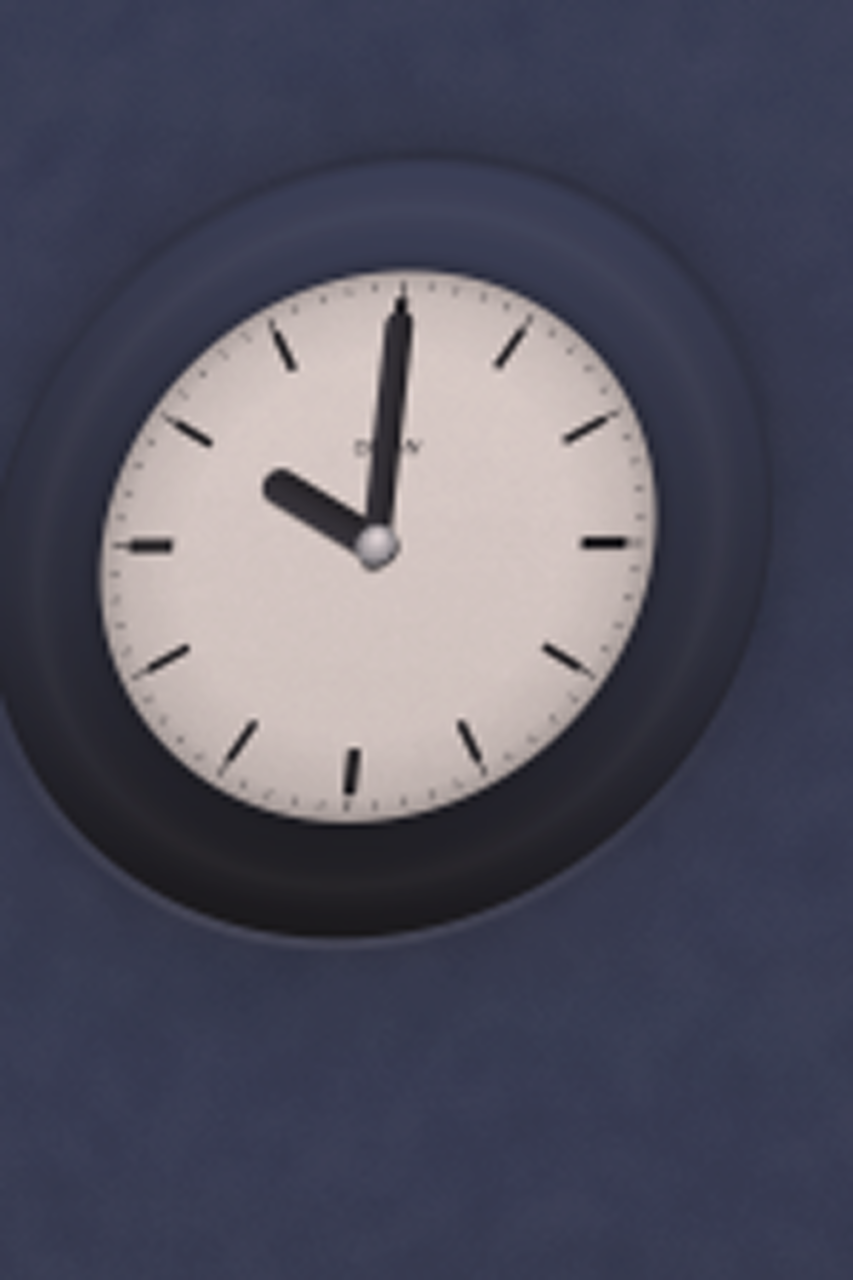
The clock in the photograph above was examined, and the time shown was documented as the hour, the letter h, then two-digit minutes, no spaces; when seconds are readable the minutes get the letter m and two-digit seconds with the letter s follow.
10h00
